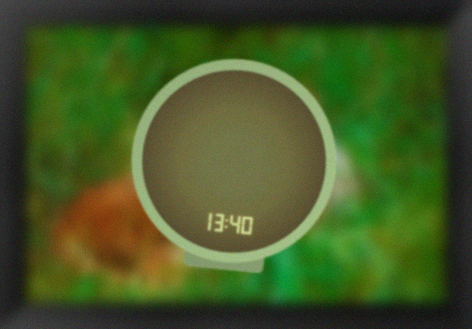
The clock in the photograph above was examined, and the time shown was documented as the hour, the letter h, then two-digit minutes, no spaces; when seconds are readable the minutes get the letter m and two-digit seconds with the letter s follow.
13h40
